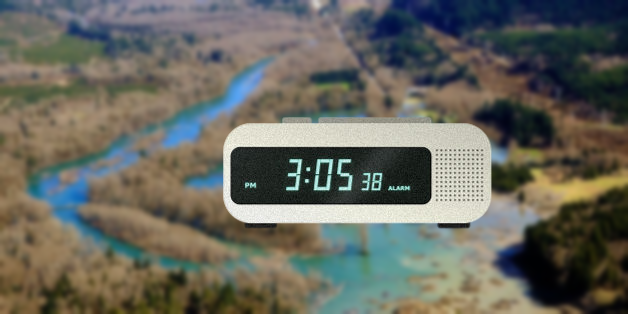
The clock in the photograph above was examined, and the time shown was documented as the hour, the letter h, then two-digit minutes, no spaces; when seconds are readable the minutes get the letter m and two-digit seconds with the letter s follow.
3h05m38s
